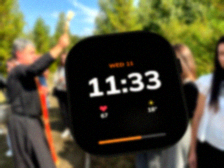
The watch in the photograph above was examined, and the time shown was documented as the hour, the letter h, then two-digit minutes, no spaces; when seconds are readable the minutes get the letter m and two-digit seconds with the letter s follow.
11h33
